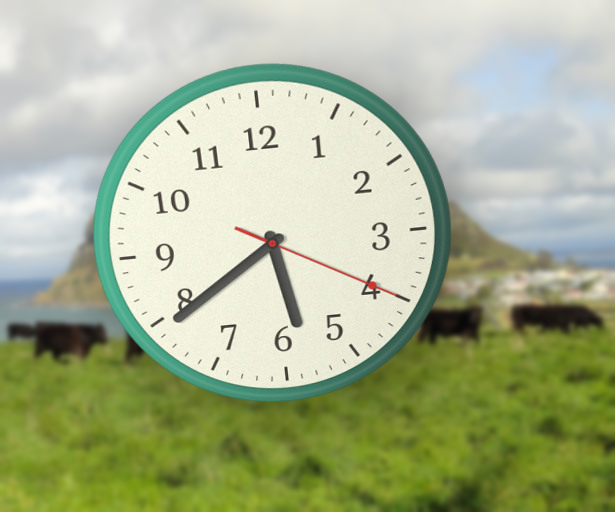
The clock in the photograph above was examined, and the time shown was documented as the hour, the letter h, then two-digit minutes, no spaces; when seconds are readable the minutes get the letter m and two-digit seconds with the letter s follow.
5h39m20s
